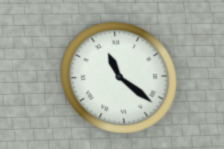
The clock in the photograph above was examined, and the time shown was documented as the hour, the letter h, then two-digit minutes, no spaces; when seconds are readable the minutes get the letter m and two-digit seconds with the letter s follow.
11h22
